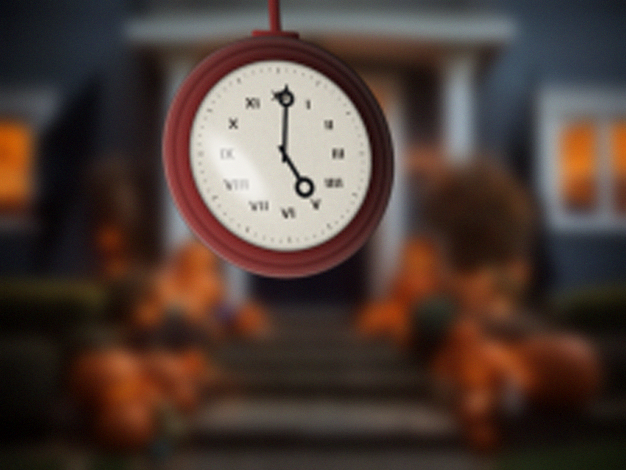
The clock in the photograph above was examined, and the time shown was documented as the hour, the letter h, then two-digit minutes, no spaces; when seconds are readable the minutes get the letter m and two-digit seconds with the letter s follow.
5h01
